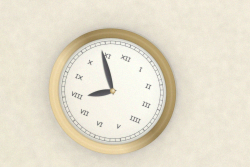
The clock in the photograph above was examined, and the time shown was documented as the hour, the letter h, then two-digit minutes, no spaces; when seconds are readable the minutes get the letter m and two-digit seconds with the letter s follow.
7h54
